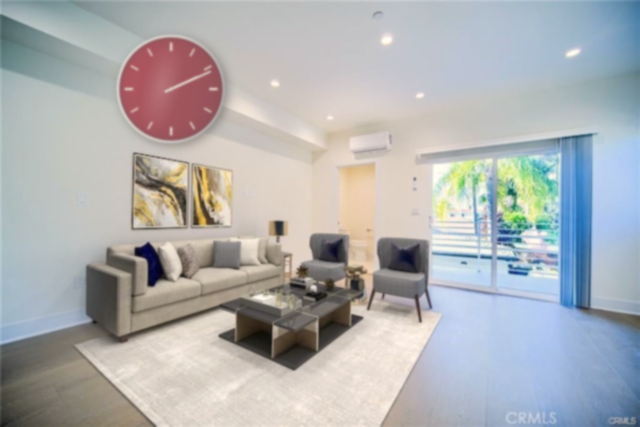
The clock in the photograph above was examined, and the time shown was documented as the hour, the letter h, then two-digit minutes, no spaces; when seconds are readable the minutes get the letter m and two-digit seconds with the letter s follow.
2h11
